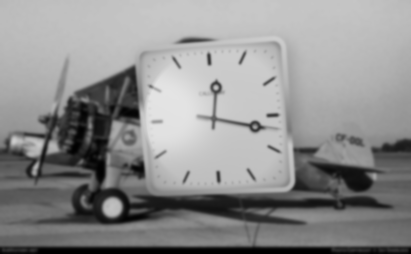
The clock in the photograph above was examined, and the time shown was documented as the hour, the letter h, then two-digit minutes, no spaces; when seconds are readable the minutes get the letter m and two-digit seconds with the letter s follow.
12h17m17s
